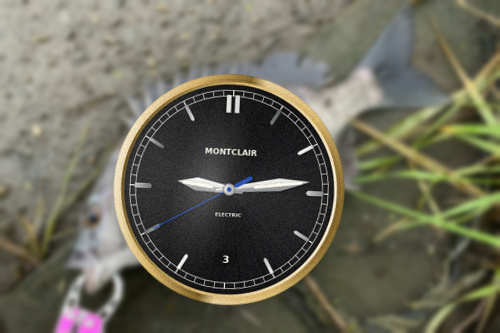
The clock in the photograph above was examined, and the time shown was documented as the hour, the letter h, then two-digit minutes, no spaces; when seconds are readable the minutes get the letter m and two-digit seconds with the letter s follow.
9h13m40s
